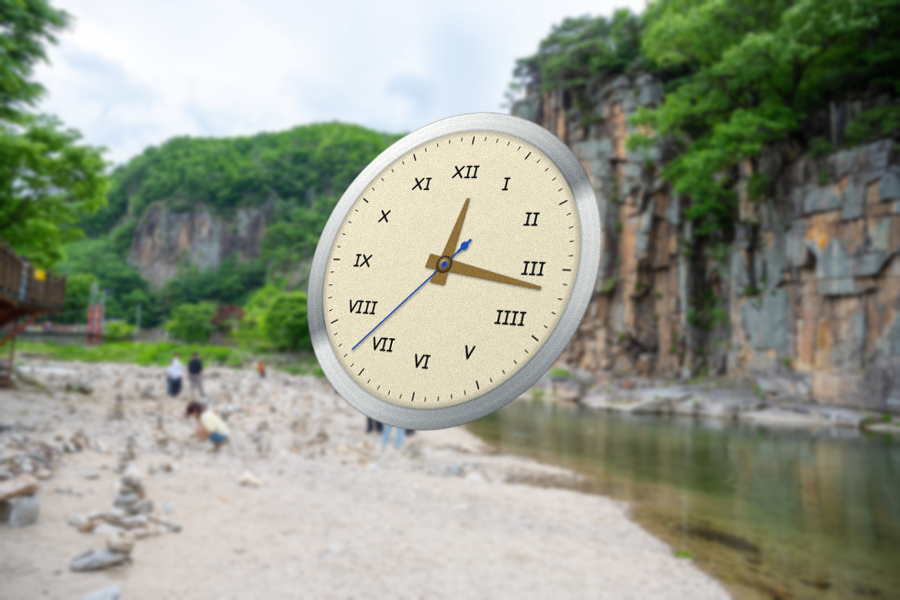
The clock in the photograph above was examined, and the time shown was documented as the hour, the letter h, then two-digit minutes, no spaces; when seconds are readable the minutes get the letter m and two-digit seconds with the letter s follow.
12h16m37s
